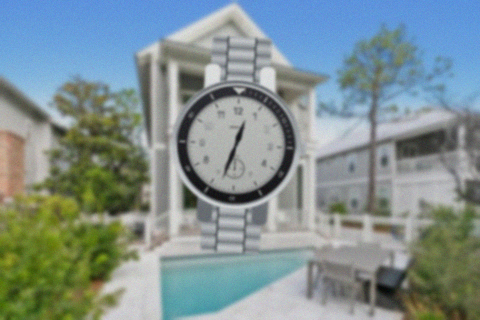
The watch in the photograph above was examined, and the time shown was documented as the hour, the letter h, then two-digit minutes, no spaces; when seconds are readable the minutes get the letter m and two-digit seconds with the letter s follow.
12h33
